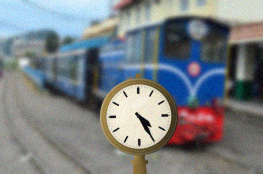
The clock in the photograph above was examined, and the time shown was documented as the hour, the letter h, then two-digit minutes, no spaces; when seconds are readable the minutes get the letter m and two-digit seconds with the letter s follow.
4h25
